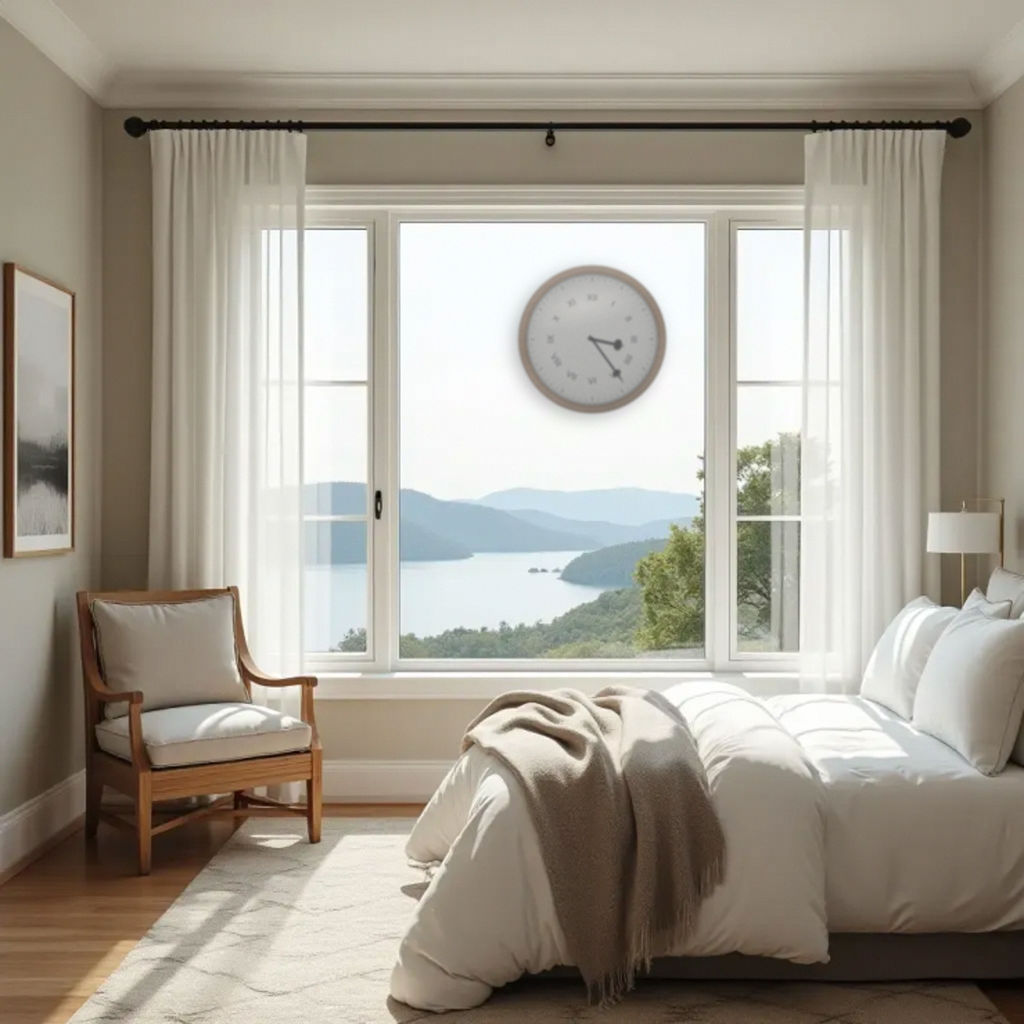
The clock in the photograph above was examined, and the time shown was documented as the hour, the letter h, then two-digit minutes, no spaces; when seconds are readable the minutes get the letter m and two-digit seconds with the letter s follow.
3h24
